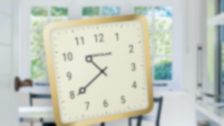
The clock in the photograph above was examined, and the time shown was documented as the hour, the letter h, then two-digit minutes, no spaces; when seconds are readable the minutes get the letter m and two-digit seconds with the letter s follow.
10h39
